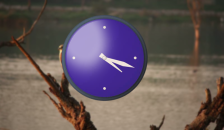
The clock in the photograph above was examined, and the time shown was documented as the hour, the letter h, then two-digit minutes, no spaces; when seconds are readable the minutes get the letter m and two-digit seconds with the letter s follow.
4h18
